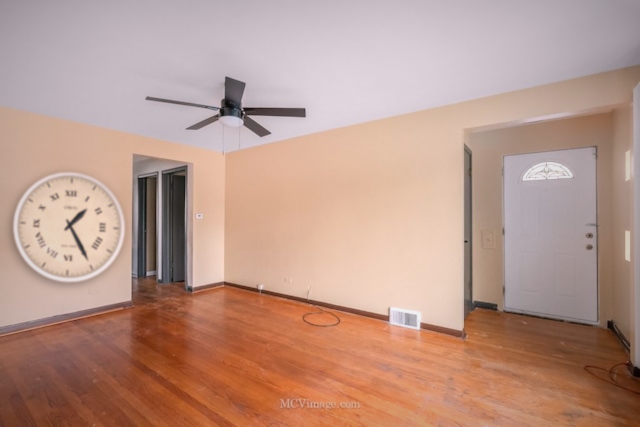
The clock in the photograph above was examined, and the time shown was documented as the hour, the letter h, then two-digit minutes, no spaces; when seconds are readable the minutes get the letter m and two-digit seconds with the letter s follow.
1h25
